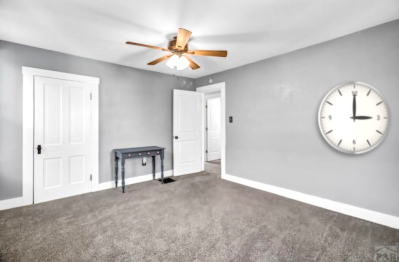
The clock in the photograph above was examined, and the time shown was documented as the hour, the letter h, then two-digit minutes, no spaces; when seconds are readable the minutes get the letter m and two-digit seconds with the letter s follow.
3h00
